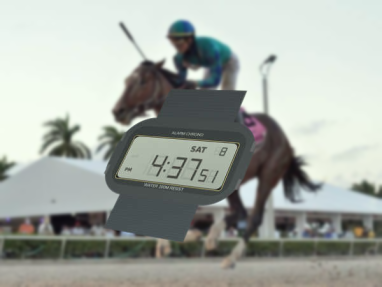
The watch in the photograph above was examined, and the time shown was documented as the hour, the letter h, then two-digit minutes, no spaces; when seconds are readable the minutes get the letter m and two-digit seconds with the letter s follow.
4h37m51s
